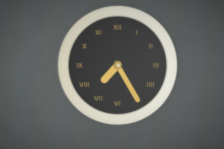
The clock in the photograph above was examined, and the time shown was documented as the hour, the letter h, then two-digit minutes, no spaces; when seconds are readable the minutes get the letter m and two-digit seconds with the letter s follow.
7h25
